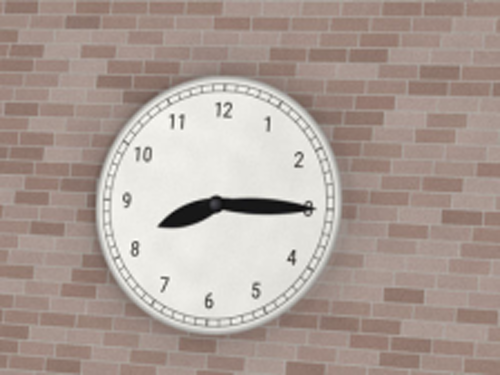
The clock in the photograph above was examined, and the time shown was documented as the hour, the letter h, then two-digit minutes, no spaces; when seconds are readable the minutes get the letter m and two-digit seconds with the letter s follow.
8h15
